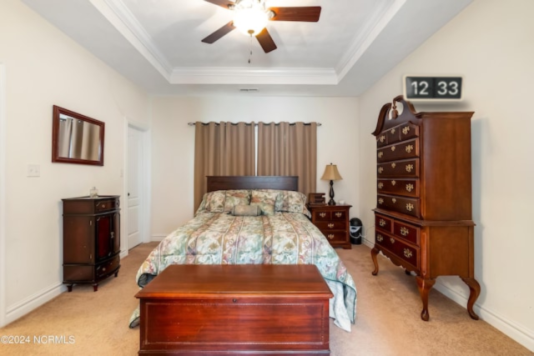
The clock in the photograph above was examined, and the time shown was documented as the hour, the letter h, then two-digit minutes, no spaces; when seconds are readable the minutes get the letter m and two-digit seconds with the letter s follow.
12h33
